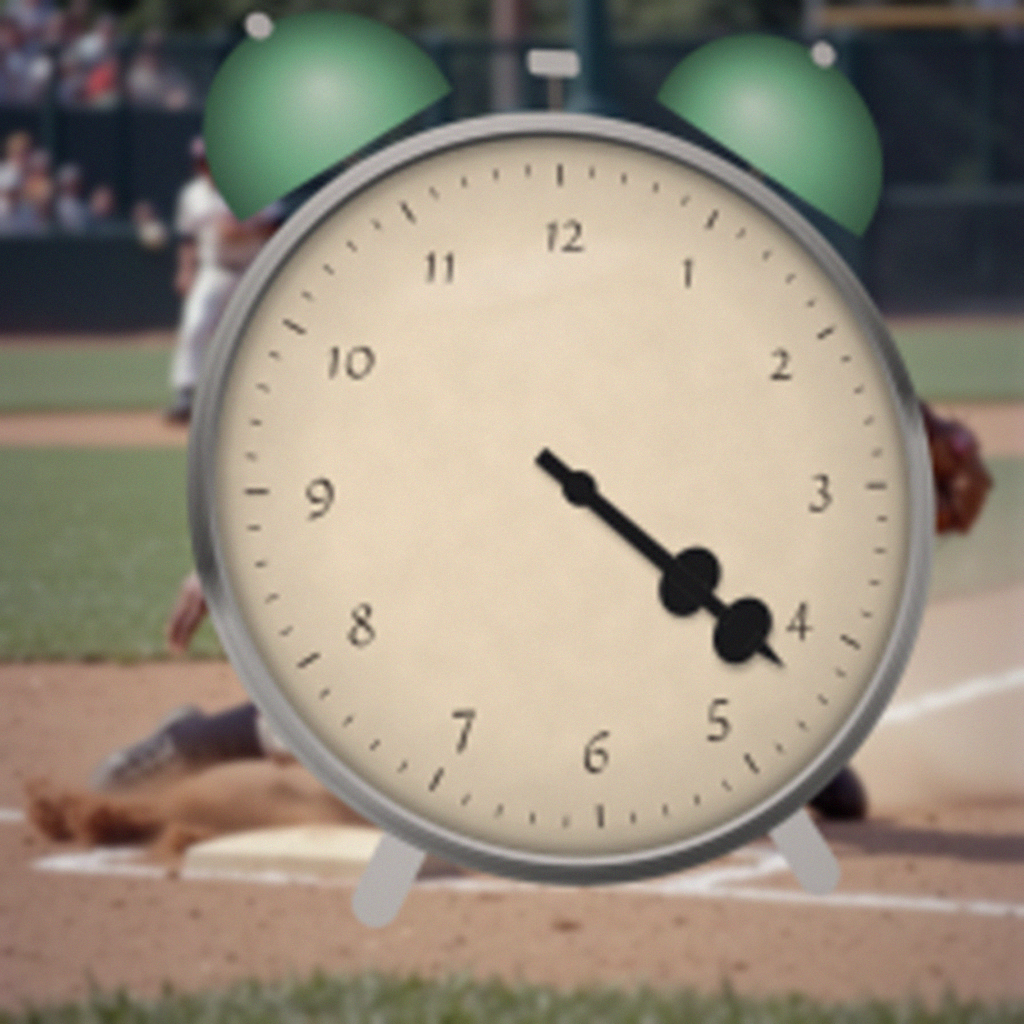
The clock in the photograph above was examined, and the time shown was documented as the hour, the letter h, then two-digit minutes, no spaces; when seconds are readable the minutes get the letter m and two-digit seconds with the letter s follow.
4h22
